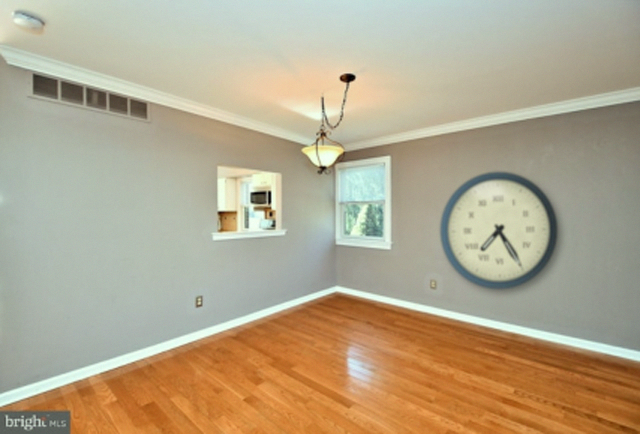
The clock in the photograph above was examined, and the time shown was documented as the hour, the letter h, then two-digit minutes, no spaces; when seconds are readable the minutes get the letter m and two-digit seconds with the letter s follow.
7h25
